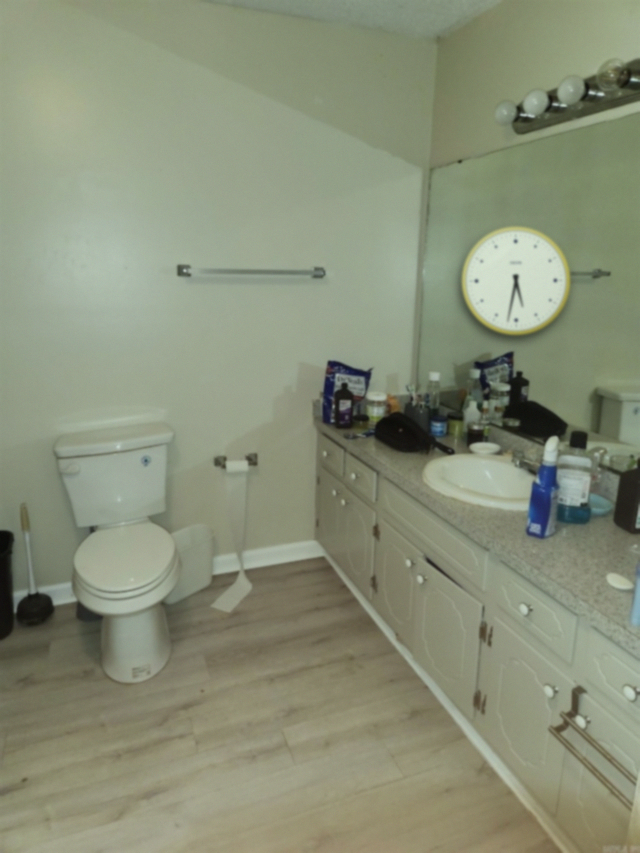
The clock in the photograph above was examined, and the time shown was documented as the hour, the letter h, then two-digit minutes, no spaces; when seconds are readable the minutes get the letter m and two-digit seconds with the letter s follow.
5h32
